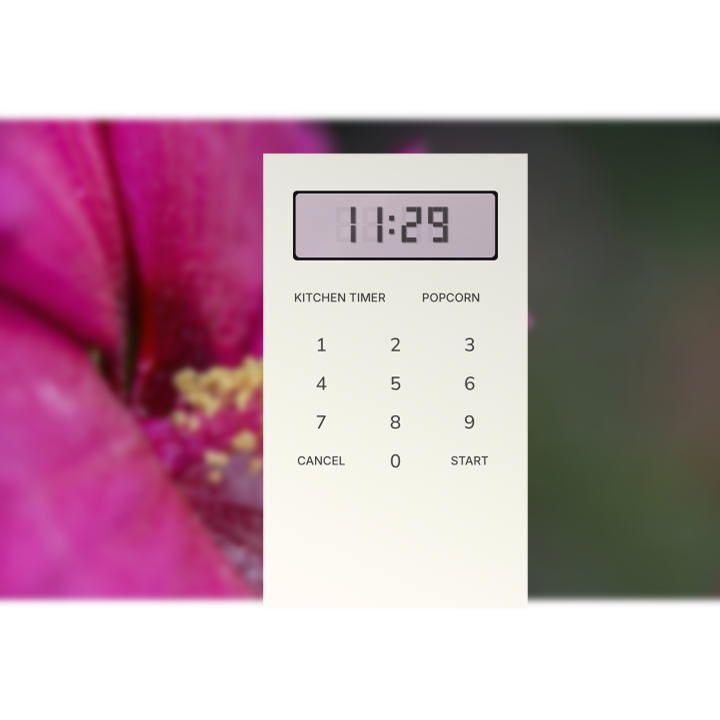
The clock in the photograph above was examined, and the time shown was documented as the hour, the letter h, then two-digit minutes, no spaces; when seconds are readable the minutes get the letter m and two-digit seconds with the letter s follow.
11h29
